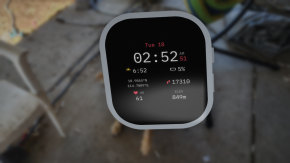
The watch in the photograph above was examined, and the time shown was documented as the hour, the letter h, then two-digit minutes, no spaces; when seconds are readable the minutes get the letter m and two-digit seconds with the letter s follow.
2h52
